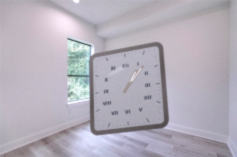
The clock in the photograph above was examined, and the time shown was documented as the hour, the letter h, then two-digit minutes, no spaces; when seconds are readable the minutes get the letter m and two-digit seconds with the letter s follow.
1h07
